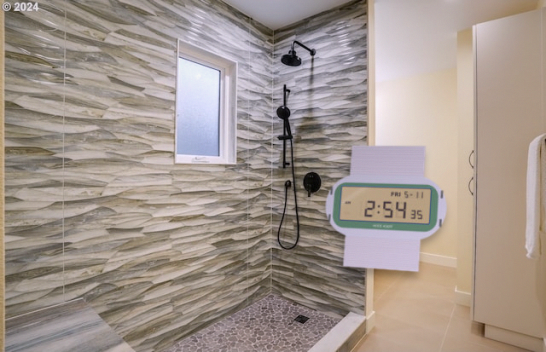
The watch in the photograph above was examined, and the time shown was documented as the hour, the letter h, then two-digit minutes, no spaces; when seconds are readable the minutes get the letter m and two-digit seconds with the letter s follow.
2h54
